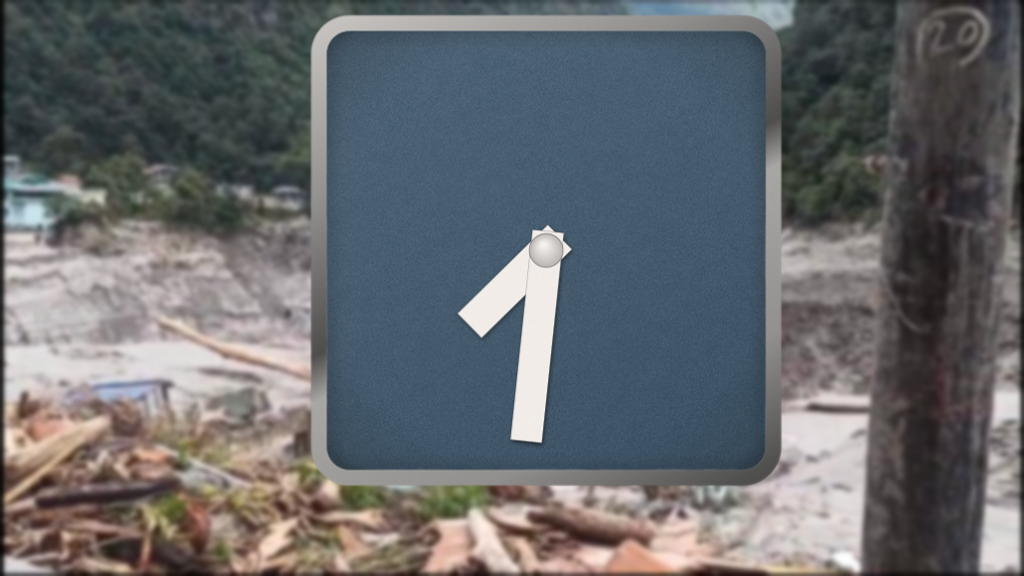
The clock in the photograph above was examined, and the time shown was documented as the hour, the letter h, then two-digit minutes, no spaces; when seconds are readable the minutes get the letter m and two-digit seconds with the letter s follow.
7h31
